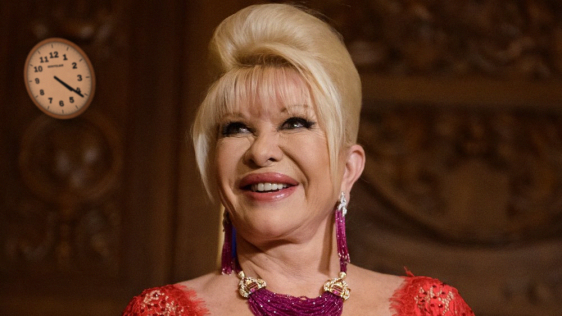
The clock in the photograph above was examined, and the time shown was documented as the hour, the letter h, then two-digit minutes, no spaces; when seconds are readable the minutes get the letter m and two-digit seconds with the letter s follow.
4h21
